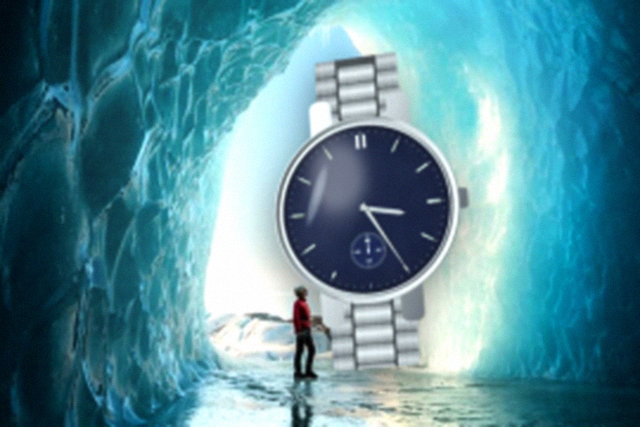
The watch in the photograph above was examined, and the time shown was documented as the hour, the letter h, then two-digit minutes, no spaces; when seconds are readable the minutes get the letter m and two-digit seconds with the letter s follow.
3h25
